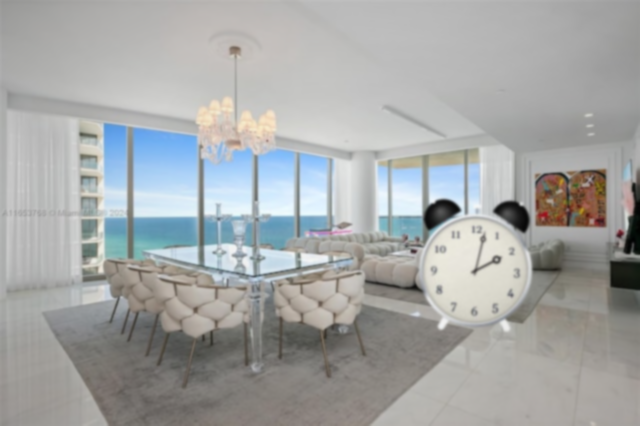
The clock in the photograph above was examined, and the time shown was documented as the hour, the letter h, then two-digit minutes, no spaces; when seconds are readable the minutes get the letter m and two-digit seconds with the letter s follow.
2h02
